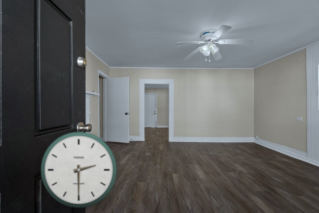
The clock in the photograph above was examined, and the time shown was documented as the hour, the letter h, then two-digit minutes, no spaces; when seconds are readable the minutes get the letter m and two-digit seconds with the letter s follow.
2h30
